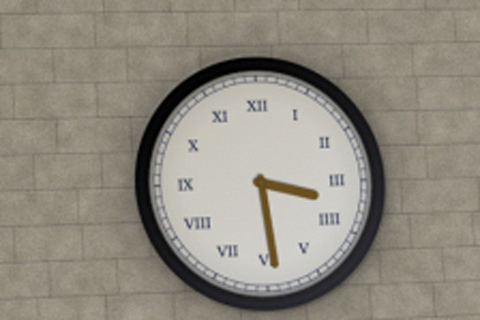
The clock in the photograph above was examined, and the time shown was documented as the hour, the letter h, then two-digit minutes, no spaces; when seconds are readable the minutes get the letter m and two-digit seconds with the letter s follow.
3h29
